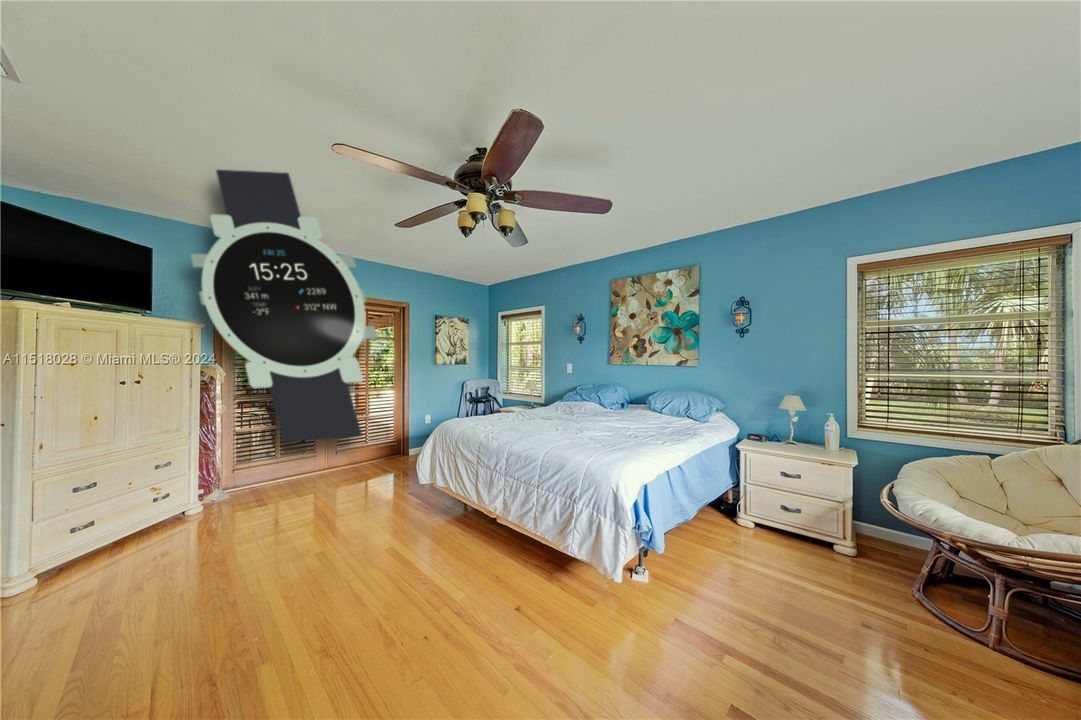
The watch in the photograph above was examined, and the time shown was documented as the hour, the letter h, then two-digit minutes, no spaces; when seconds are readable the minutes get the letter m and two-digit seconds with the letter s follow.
15h25
